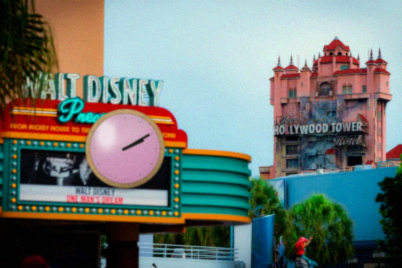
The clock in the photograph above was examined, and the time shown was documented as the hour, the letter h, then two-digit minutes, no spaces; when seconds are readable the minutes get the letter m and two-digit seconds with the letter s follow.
2h10
